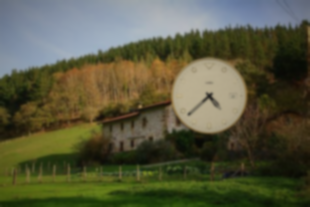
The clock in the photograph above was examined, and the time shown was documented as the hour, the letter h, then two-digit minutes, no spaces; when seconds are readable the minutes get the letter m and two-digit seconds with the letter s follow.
4h38
